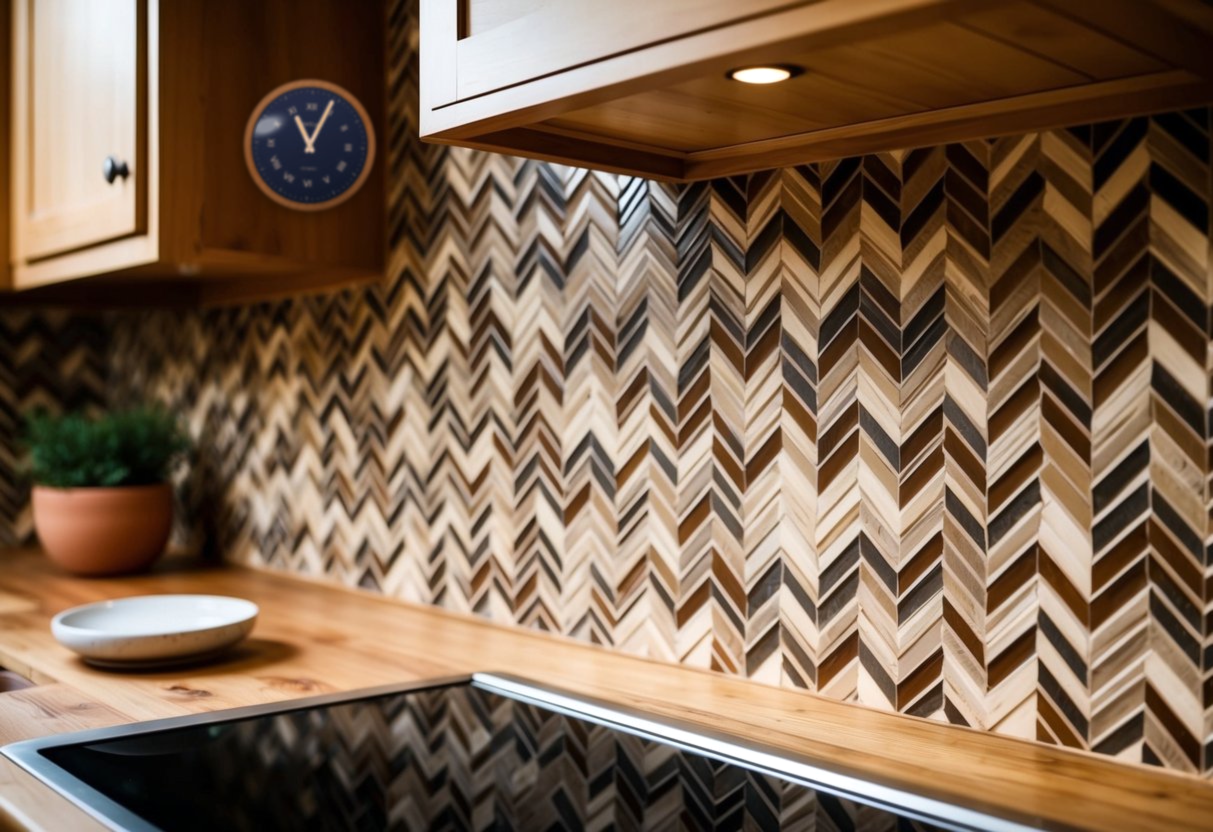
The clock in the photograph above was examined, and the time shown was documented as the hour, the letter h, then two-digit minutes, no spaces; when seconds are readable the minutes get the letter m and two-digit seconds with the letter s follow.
11h04
